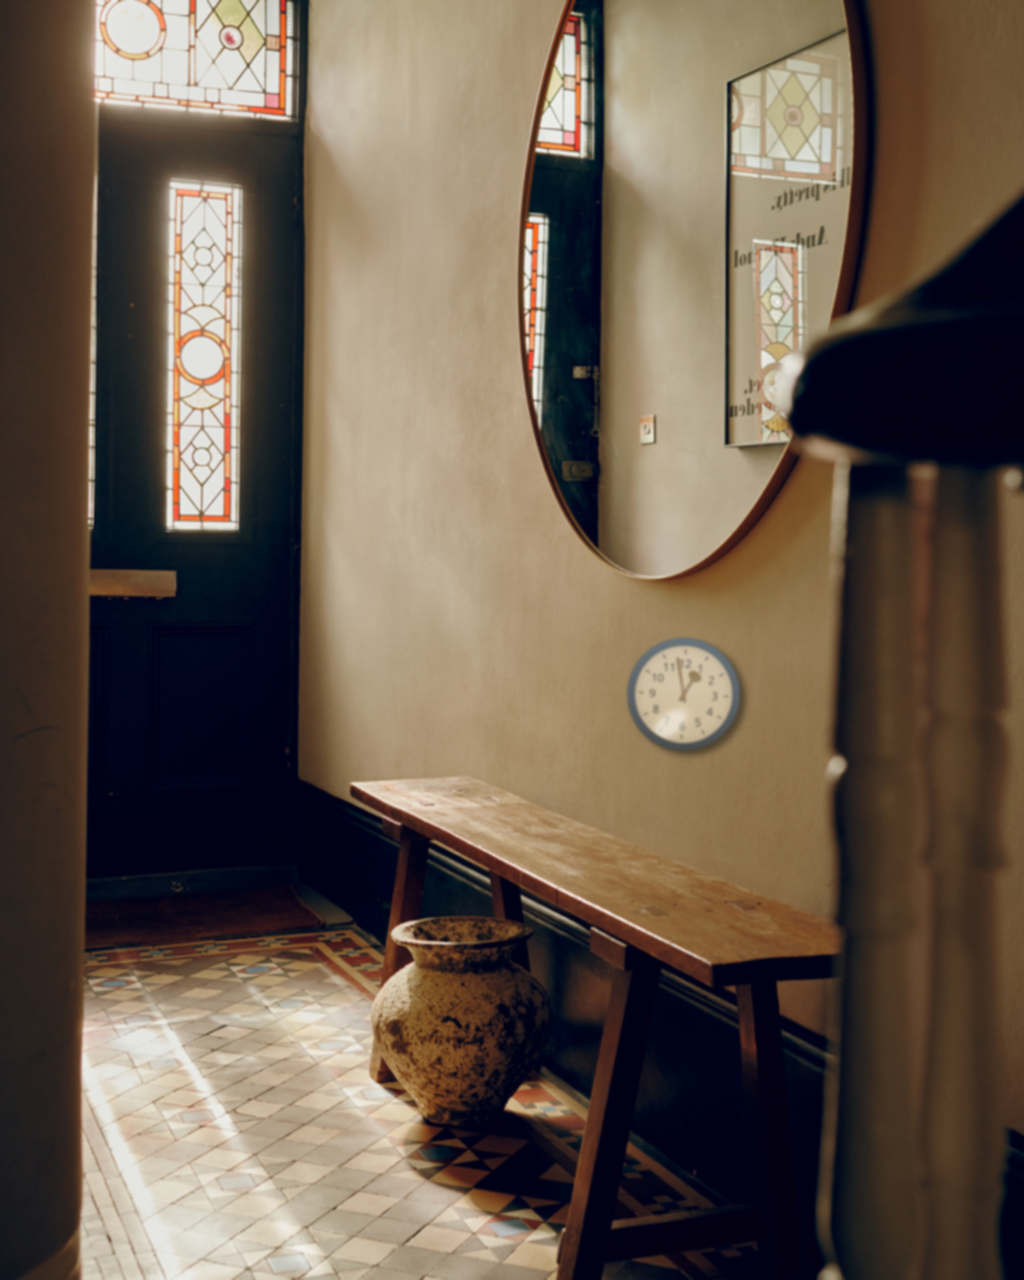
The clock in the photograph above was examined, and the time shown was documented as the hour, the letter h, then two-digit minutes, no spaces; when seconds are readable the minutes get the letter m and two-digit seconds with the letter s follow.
12h58
